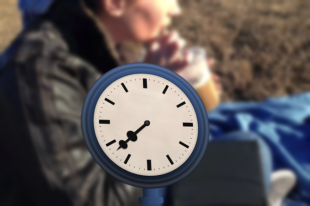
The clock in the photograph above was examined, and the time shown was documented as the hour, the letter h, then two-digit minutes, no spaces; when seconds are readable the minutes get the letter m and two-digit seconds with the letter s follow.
7h38
